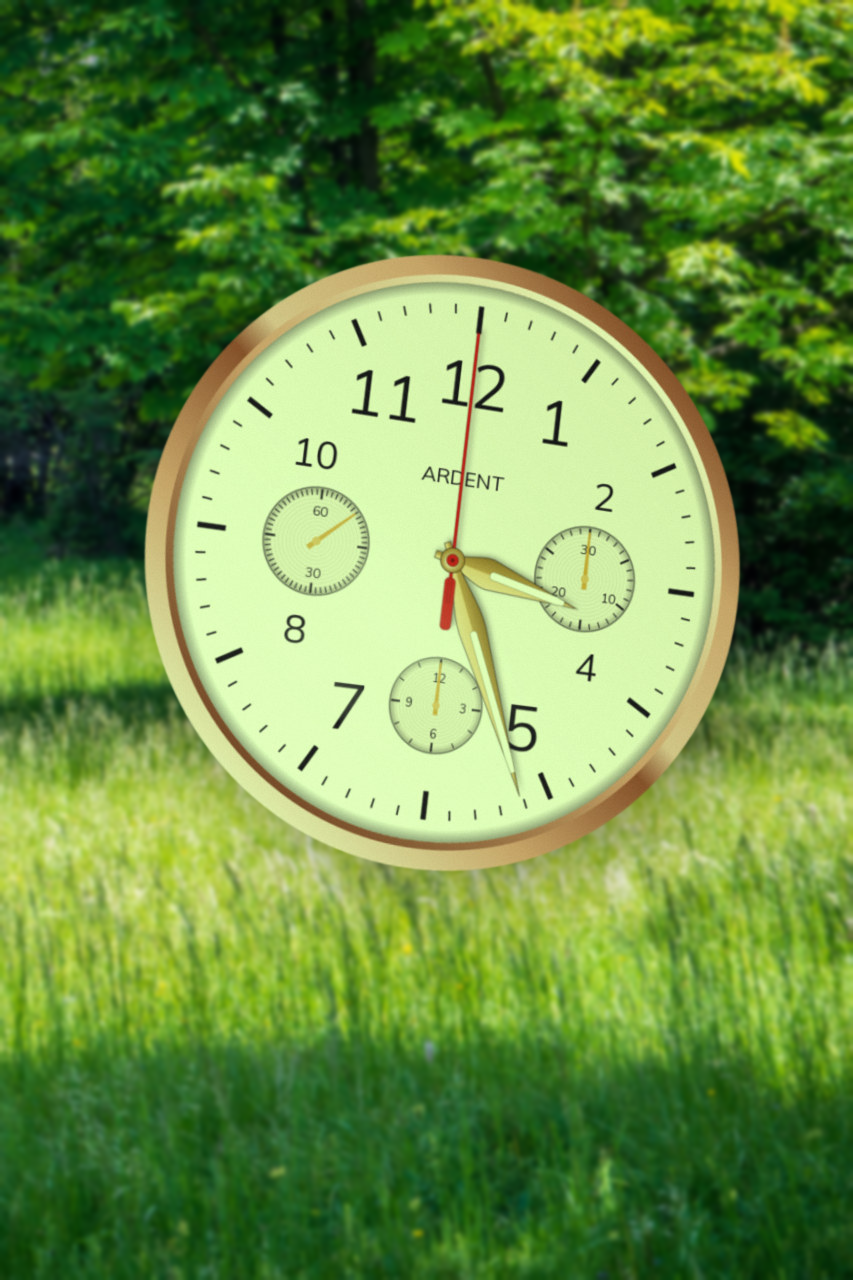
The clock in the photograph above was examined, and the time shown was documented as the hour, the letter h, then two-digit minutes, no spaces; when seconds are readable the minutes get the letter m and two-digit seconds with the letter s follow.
3h26m08s
